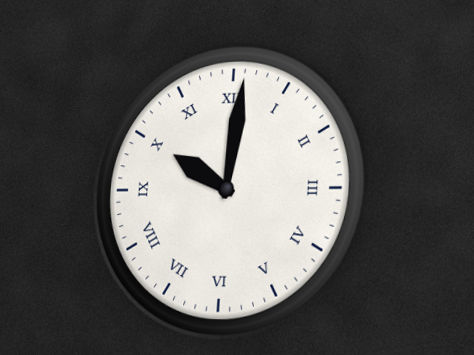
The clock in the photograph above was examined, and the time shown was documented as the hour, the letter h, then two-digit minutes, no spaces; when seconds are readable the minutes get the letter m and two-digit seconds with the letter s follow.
10h01
